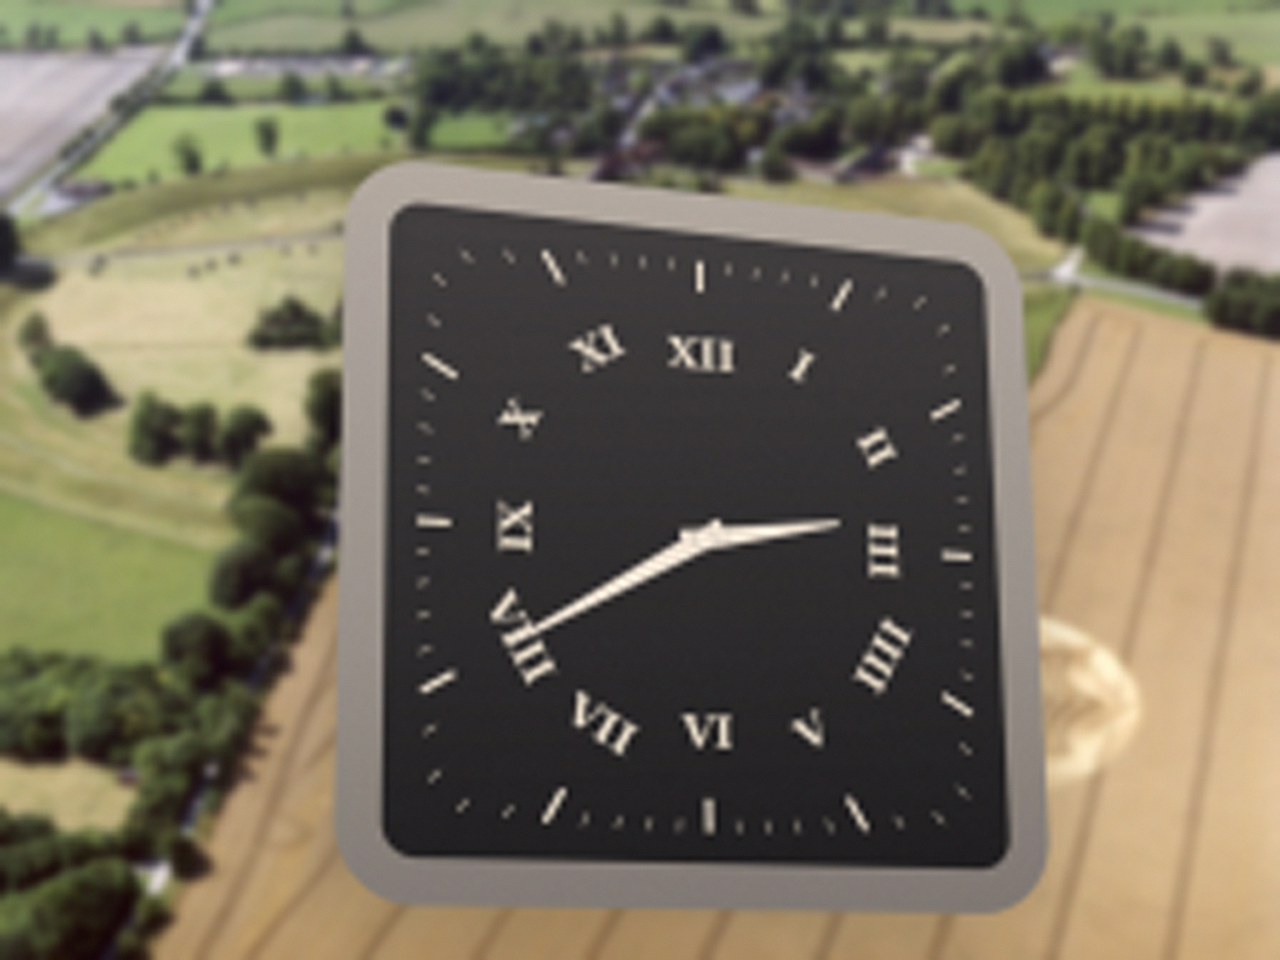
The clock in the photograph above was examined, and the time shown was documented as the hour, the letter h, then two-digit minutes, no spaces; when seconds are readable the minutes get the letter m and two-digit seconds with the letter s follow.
2h40
